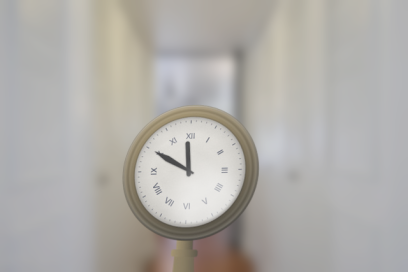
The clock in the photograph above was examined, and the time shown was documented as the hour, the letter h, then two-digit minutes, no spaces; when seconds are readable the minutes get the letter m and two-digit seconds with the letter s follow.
11h50
